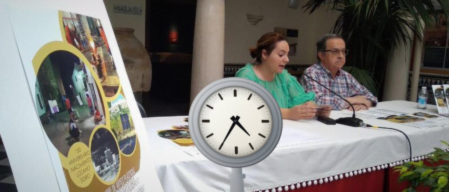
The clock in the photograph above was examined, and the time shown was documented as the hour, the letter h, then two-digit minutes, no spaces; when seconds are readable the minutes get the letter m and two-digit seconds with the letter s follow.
4h35
